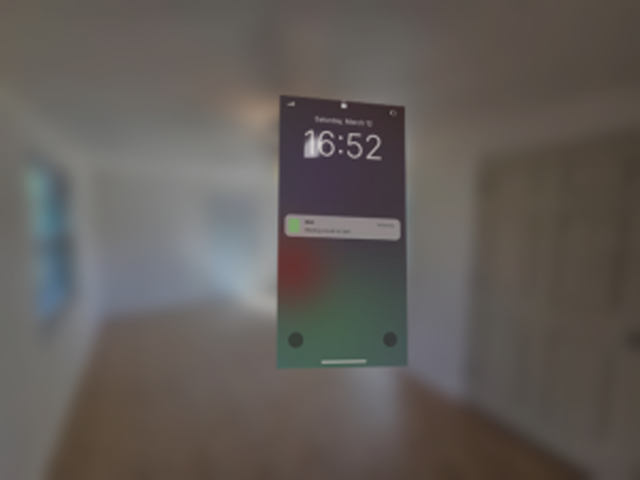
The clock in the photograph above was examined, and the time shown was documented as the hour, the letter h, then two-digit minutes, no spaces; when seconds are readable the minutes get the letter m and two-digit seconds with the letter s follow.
16h52
